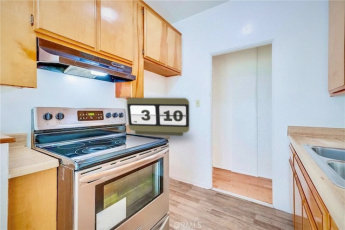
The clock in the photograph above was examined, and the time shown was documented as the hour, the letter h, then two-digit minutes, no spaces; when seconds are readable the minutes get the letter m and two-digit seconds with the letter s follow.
3h10
